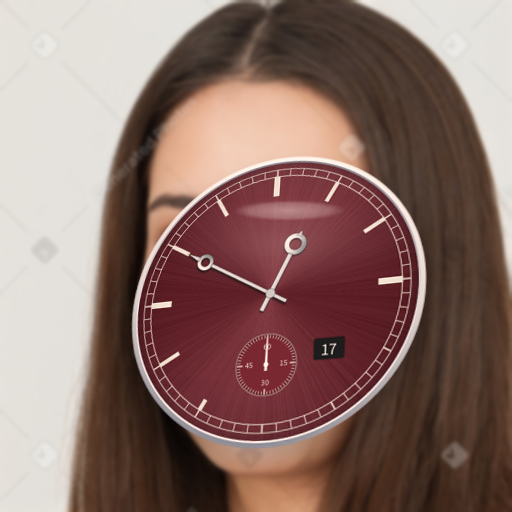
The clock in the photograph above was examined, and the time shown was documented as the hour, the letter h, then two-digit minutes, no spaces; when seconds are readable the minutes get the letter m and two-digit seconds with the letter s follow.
12h50
